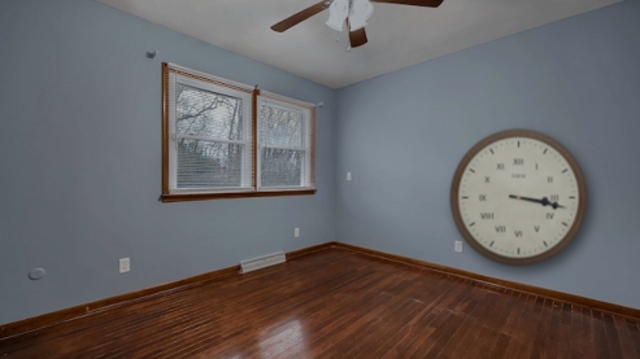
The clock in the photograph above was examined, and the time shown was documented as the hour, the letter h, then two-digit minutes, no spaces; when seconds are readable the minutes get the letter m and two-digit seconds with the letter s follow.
3h17
